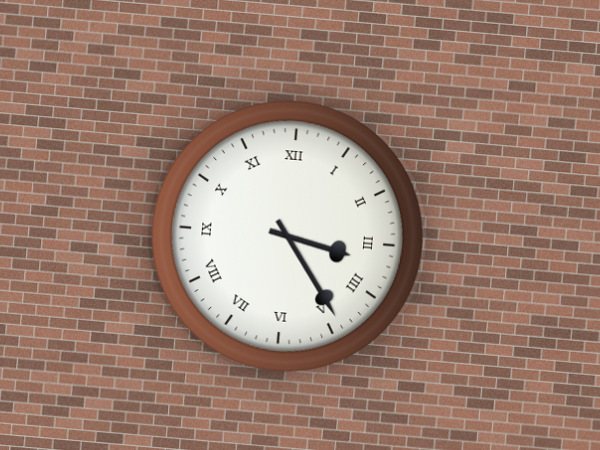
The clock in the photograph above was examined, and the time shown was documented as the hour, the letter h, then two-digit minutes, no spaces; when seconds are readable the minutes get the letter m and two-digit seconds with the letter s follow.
3h24
